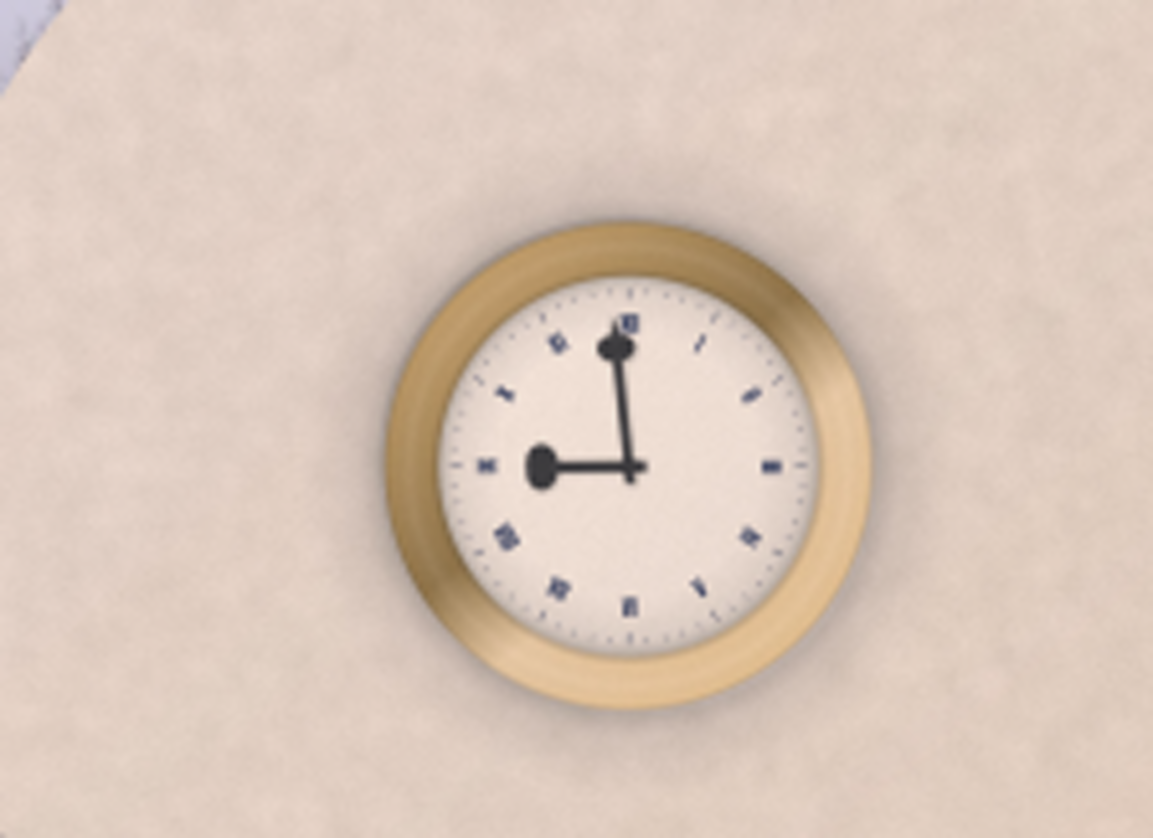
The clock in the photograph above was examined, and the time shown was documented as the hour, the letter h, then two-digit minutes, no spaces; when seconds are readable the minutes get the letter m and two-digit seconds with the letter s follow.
8h59
